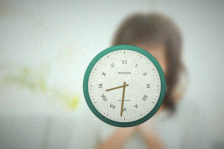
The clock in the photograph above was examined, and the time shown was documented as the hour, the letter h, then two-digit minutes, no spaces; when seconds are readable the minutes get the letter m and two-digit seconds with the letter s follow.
8h31
